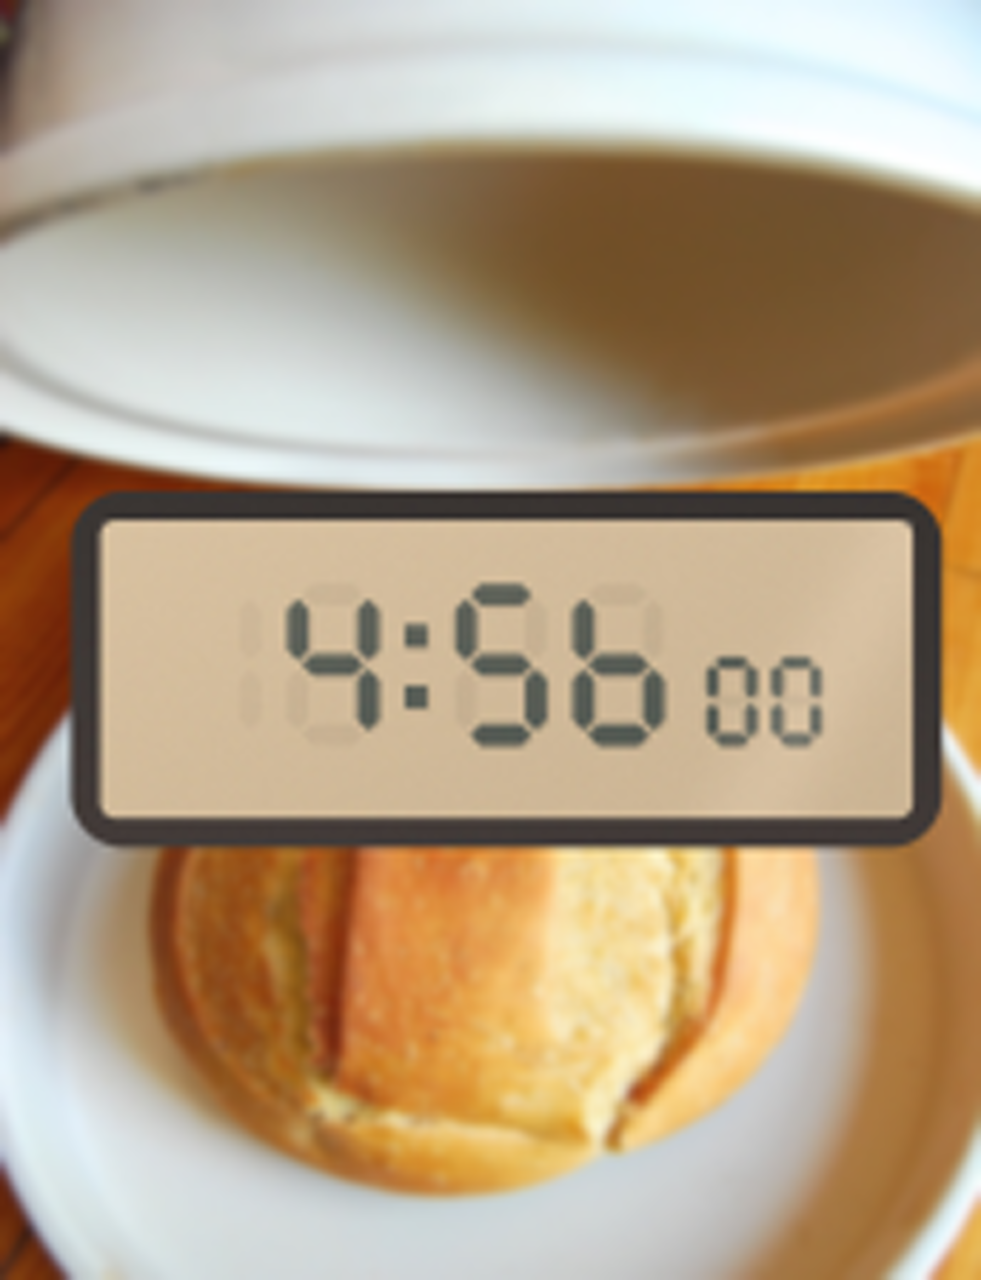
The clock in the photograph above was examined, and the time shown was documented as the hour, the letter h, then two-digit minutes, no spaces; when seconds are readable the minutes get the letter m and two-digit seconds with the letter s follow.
4h56m00s
